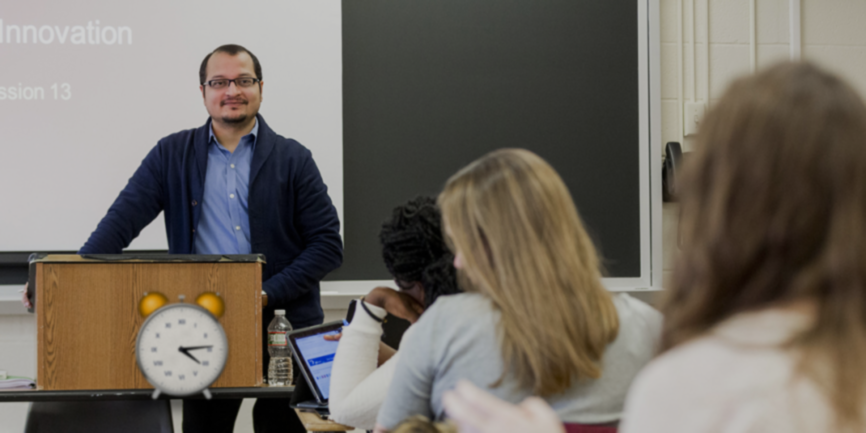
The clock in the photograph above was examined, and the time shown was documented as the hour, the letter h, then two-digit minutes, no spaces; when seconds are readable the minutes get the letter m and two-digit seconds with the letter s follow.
4h14
